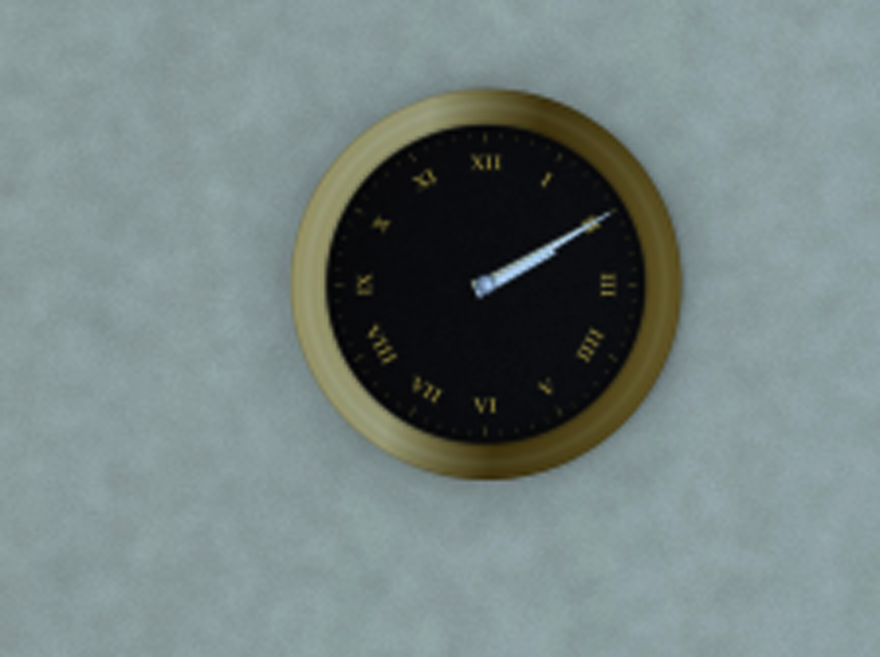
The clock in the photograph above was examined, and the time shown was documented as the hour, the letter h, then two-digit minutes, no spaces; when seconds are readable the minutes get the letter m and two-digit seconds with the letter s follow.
2h10
